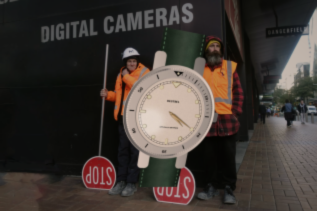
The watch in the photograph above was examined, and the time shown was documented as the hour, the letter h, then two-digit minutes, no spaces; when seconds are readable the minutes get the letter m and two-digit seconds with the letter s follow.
4h20
